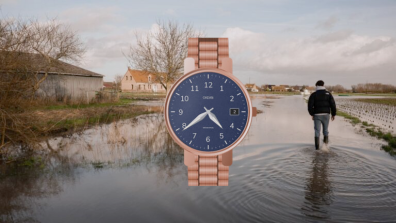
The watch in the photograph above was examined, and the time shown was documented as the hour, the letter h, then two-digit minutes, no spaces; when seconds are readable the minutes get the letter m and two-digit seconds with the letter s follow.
4h39
